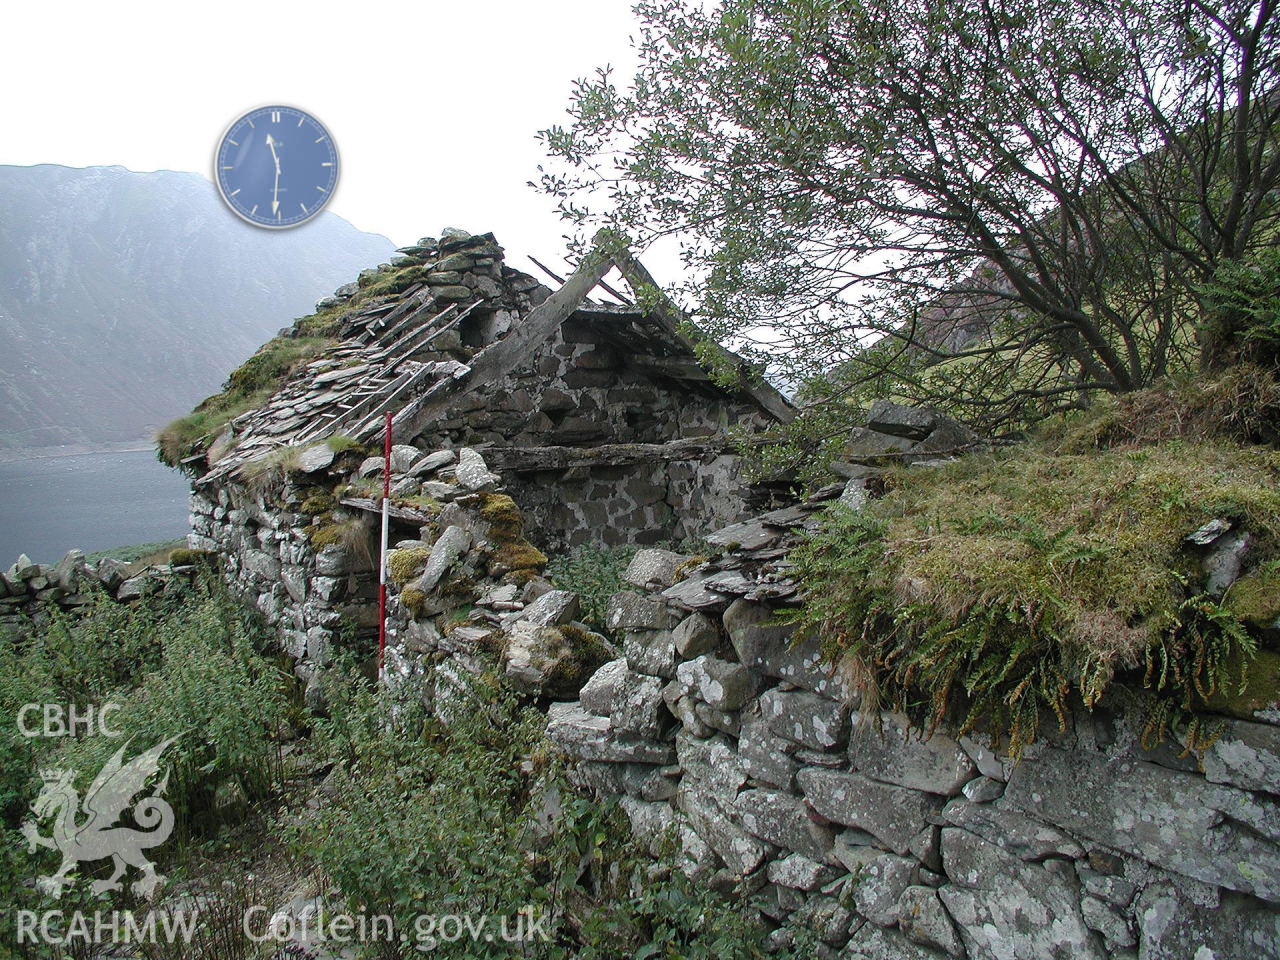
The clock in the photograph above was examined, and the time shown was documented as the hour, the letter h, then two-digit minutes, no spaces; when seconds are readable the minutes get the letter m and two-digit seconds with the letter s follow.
11h31
